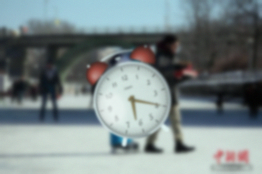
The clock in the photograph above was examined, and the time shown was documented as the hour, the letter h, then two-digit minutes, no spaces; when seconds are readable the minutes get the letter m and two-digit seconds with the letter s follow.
6h20
